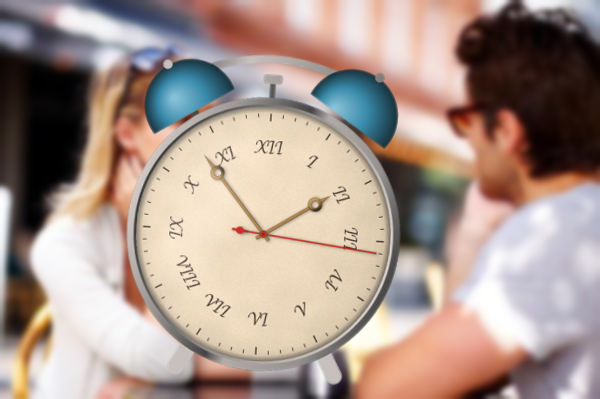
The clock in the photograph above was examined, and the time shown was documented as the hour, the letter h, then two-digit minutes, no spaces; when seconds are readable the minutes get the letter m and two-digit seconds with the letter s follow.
1h53m16s
